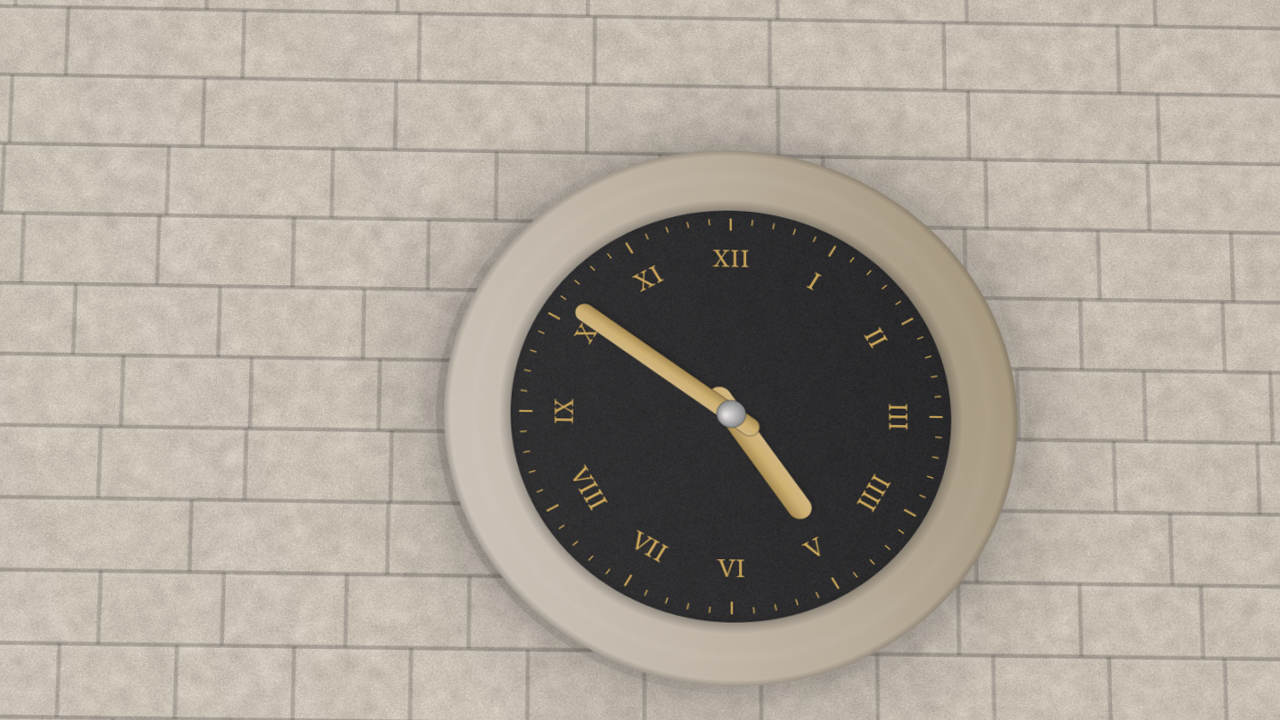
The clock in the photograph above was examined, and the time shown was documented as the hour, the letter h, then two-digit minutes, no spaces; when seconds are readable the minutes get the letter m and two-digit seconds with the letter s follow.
4h51
